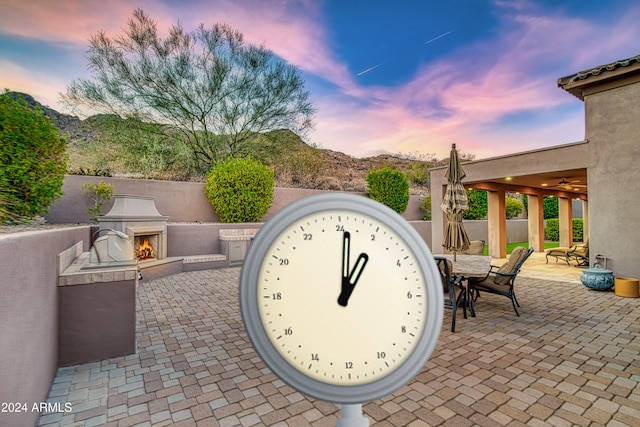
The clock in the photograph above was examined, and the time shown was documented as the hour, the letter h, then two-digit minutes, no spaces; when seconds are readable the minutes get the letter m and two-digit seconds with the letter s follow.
2h01
